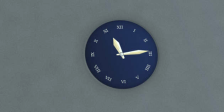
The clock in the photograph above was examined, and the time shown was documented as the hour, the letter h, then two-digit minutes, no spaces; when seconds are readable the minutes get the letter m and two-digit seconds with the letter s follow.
11h14
